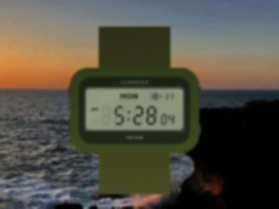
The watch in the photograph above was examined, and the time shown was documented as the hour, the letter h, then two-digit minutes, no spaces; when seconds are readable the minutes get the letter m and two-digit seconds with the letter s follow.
5h28
